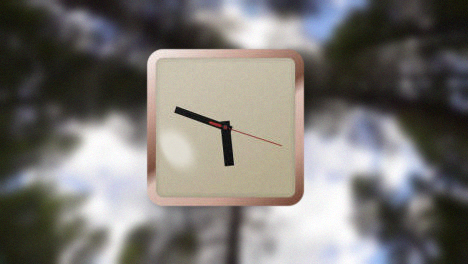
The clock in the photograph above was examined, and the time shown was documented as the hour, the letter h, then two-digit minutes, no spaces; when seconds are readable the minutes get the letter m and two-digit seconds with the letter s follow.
5h48m18s
